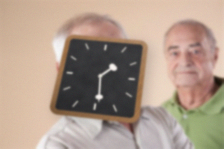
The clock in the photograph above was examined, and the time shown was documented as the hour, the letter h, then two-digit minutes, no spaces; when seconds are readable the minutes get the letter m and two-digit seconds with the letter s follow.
1h29
